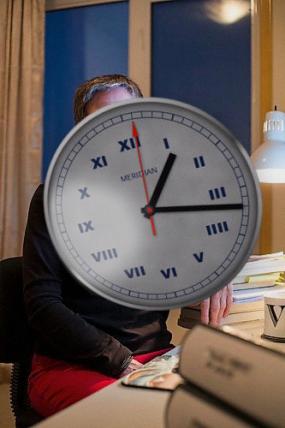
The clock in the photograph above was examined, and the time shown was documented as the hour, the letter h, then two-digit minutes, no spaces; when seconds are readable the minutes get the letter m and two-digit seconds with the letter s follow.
1h17m01s
